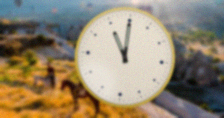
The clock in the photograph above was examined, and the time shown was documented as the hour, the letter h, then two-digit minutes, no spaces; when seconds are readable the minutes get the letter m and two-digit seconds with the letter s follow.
11h00
